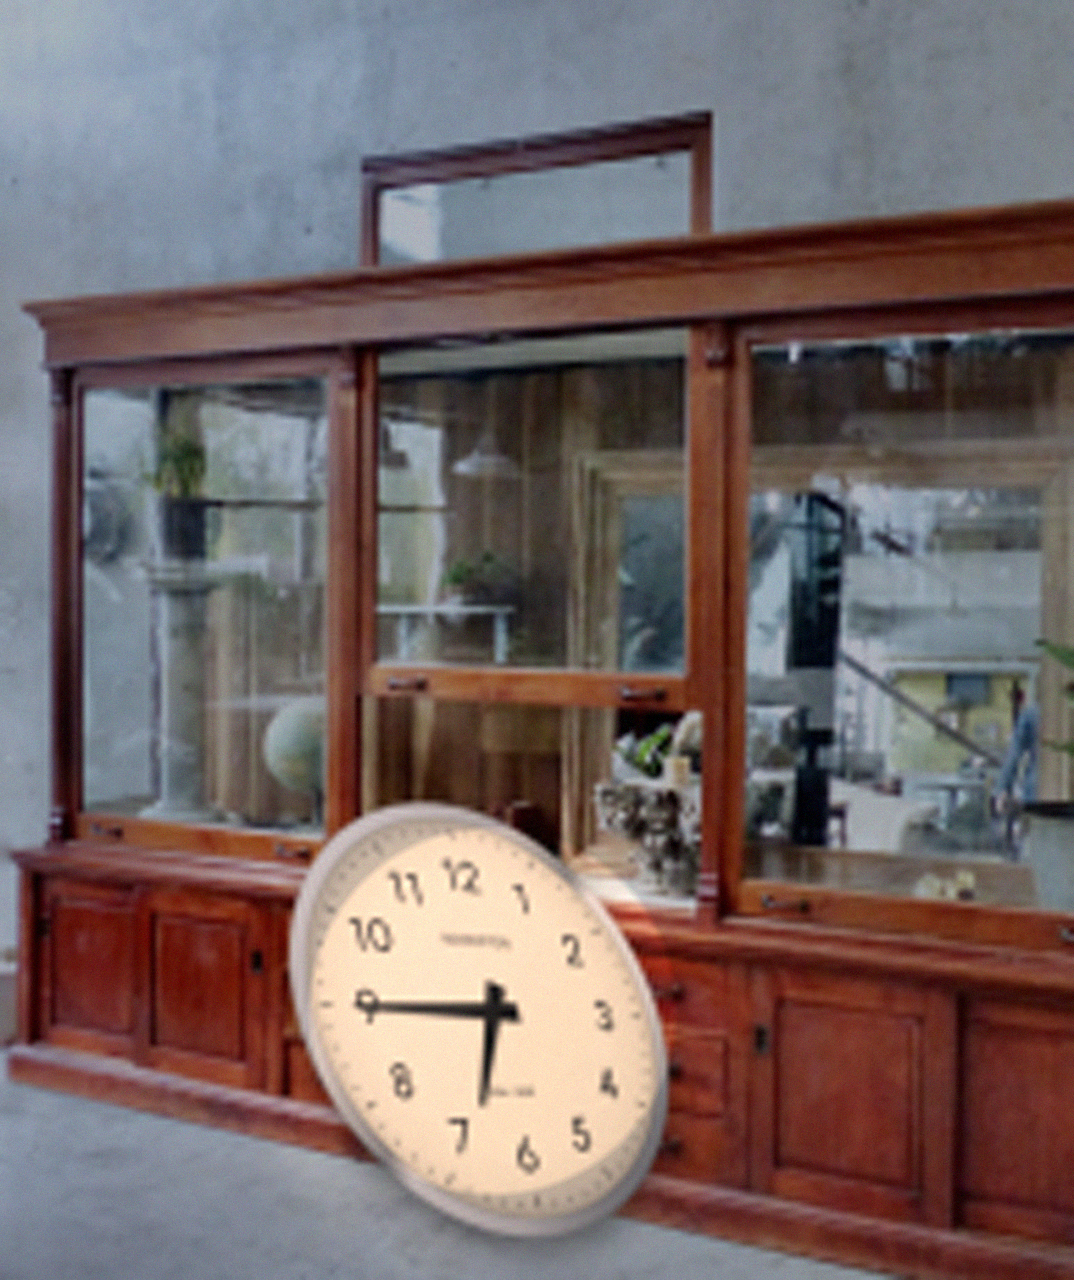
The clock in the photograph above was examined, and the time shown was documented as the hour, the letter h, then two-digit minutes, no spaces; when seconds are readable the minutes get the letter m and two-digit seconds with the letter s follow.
6h45
